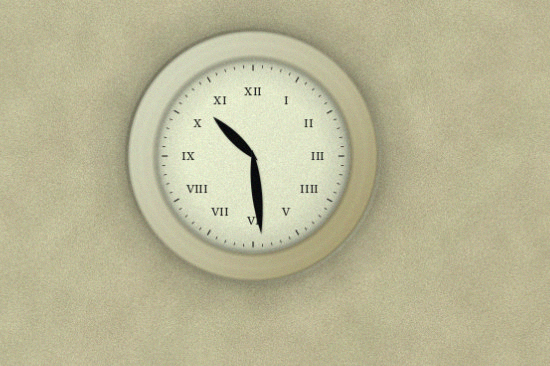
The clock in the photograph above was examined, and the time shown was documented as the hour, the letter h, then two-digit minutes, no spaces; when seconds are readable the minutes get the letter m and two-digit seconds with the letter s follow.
10h29
